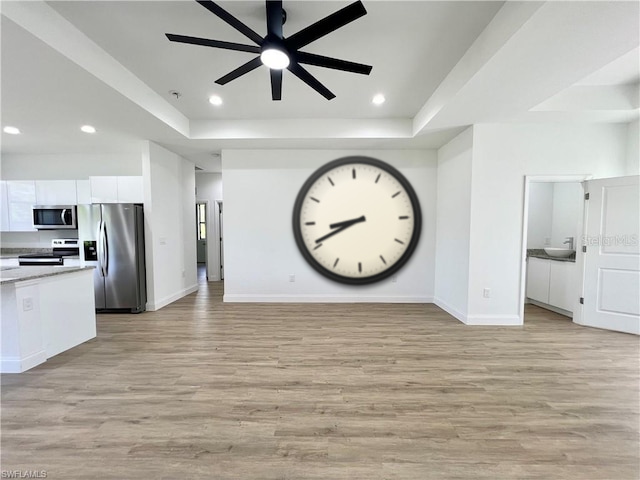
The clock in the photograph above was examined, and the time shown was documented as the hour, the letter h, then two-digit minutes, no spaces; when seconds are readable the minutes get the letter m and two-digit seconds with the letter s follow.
8h41
